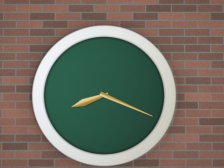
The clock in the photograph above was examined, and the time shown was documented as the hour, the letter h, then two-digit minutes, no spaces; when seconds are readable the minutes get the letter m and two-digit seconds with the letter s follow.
8h19
